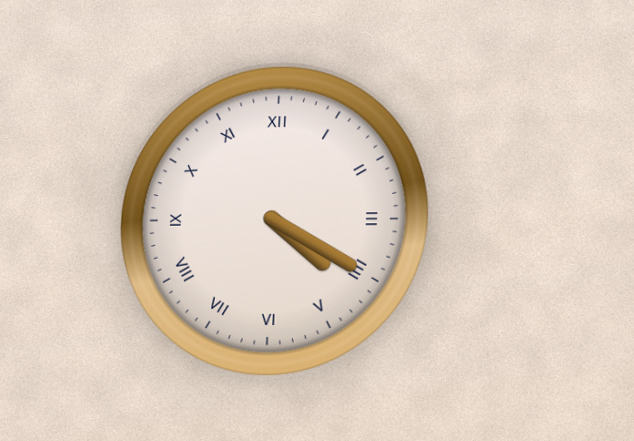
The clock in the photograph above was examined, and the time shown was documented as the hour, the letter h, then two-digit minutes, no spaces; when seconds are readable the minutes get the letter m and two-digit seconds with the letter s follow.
4h20
